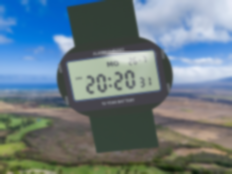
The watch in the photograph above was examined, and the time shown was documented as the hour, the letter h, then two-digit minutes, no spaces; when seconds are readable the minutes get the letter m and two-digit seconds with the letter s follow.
20h20
